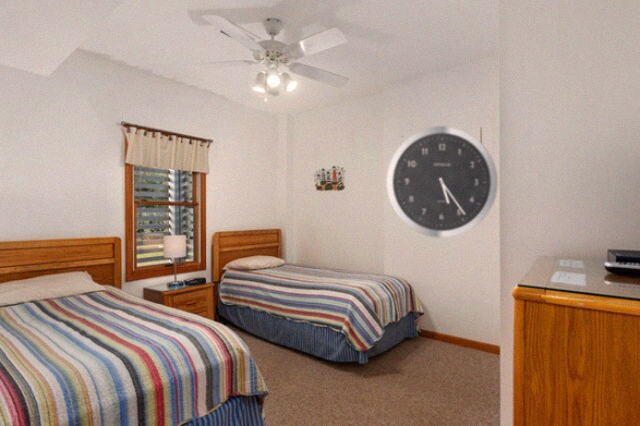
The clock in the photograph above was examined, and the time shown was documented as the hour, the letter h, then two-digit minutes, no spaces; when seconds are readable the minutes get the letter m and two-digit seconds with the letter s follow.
5h24
